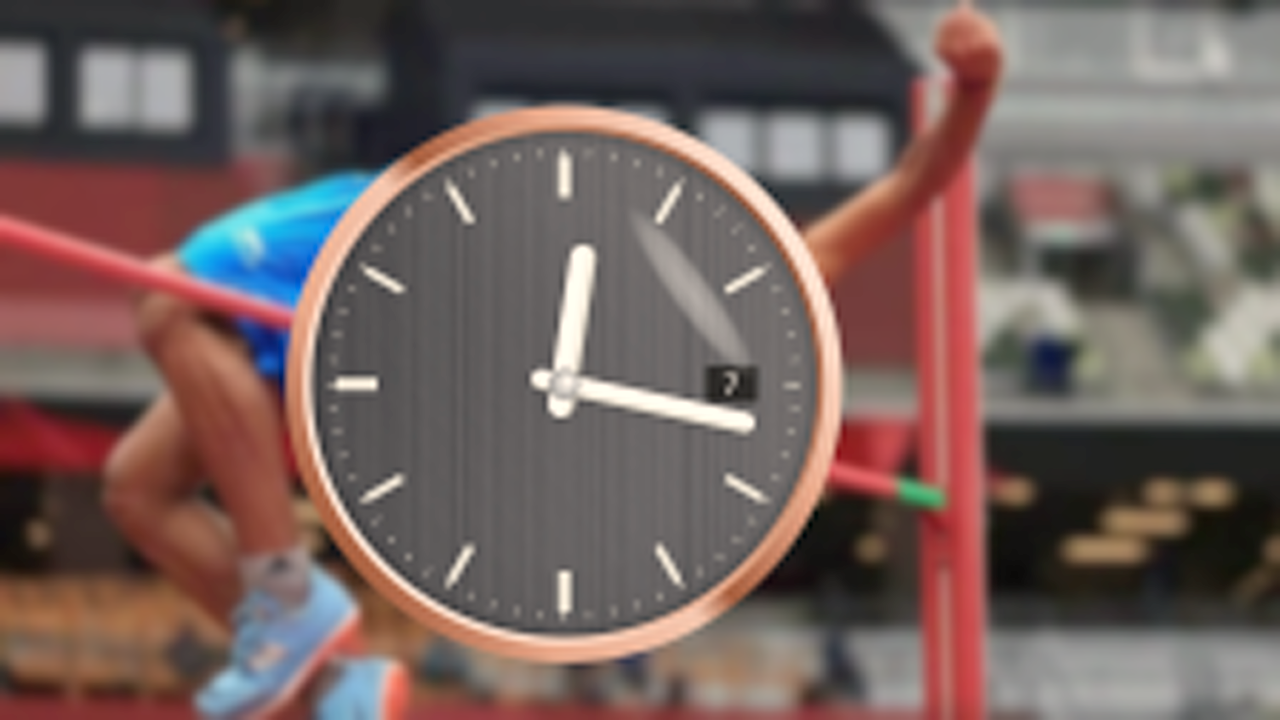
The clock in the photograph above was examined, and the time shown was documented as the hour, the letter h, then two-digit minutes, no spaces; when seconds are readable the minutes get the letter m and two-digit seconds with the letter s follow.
12h17
